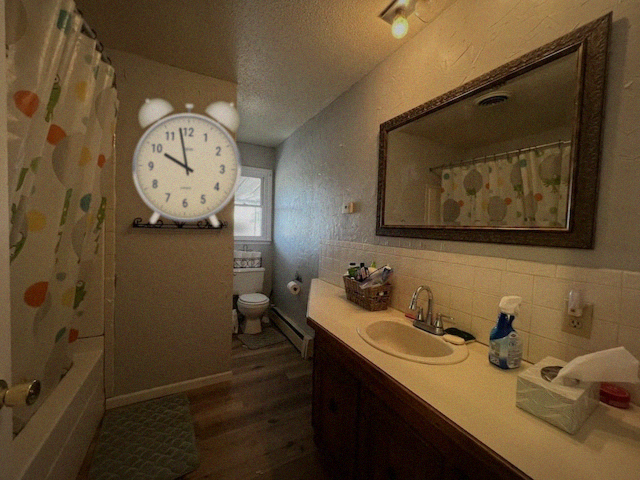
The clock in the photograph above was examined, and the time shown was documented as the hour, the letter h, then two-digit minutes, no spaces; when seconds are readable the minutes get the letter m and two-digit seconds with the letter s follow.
9h58
